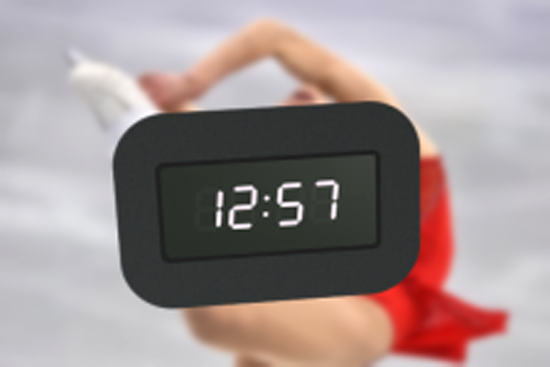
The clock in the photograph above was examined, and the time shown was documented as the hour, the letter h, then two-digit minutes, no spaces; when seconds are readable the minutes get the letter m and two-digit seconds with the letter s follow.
12h57
